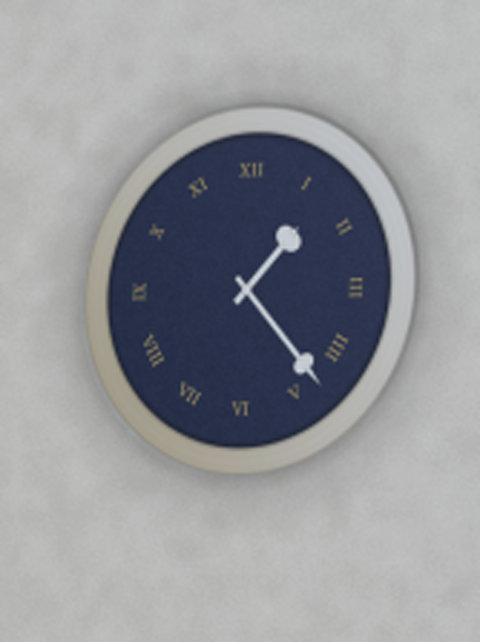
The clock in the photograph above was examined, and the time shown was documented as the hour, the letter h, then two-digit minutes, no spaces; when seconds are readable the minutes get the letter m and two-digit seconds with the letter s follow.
1h23
